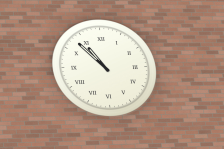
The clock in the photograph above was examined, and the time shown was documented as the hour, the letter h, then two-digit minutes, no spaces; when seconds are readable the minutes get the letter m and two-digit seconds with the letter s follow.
10h53
